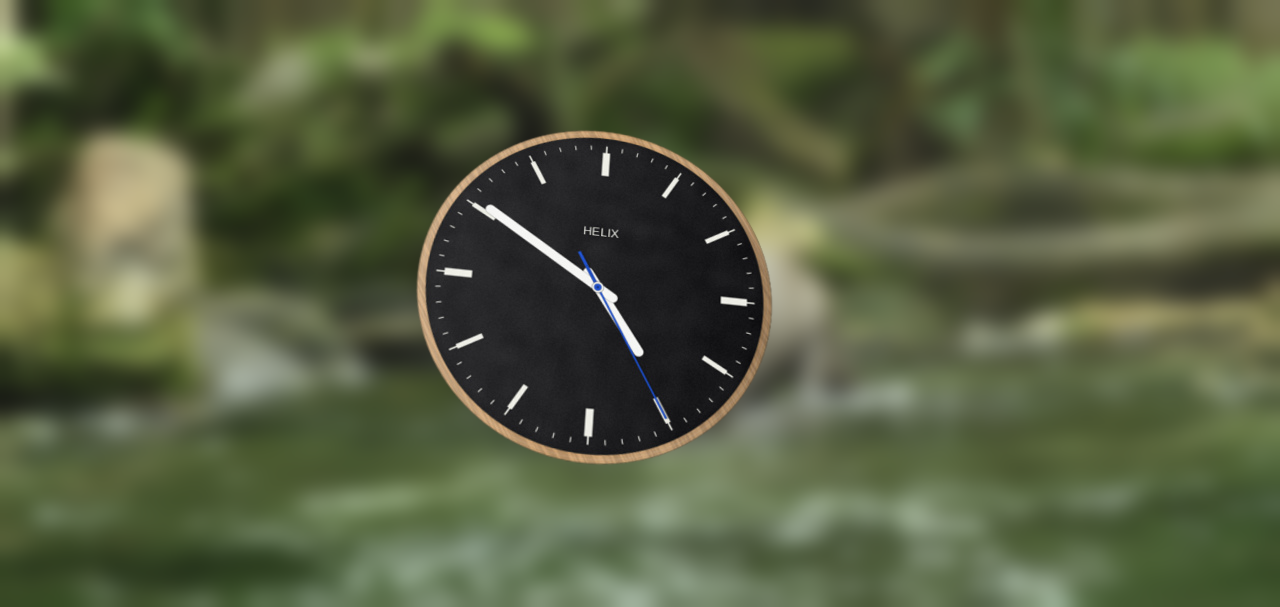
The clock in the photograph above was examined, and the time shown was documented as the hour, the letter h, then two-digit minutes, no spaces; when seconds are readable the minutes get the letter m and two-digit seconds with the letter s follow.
4h50m25s
